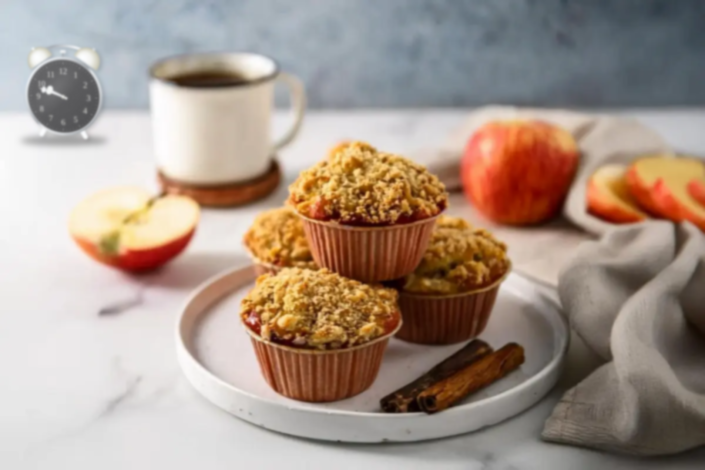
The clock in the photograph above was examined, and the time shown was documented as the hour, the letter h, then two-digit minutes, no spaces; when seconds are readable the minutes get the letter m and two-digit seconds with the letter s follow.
9h48
